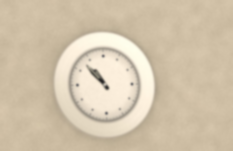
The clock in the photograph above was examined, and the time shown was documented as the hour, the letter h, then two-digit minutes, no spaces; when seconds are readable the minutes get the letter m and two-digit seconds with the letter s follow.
10h53
